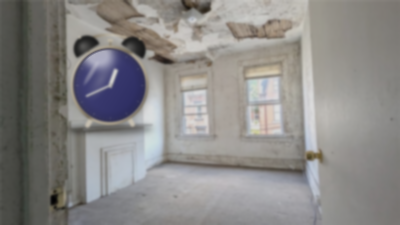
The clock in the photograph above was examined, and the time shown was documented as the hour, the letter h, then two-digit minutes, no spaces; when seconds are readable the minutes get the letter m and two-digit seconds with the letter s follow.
12h41
